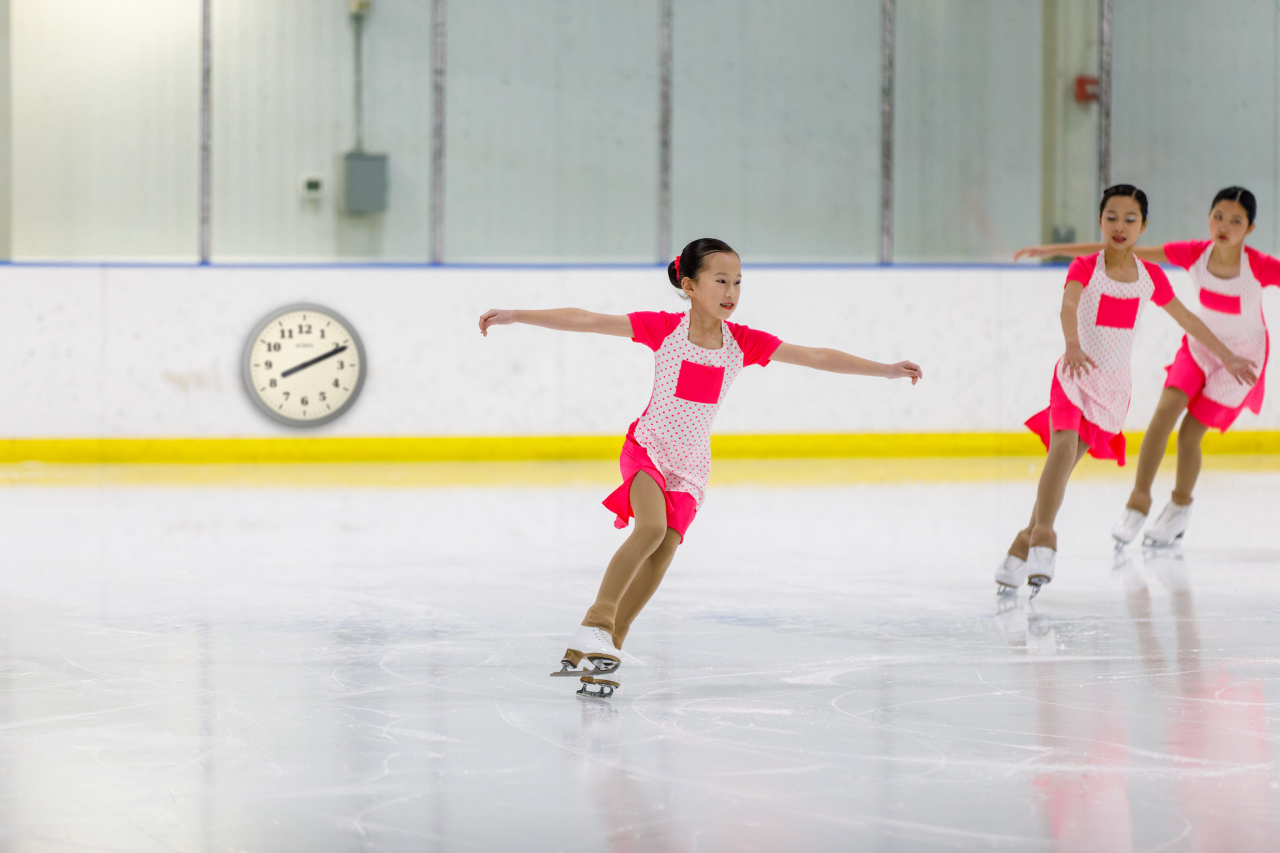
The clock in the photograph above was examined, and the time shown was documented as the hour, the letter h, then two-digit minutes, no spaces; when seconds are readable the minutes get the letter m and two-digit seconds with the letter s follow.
8h11
